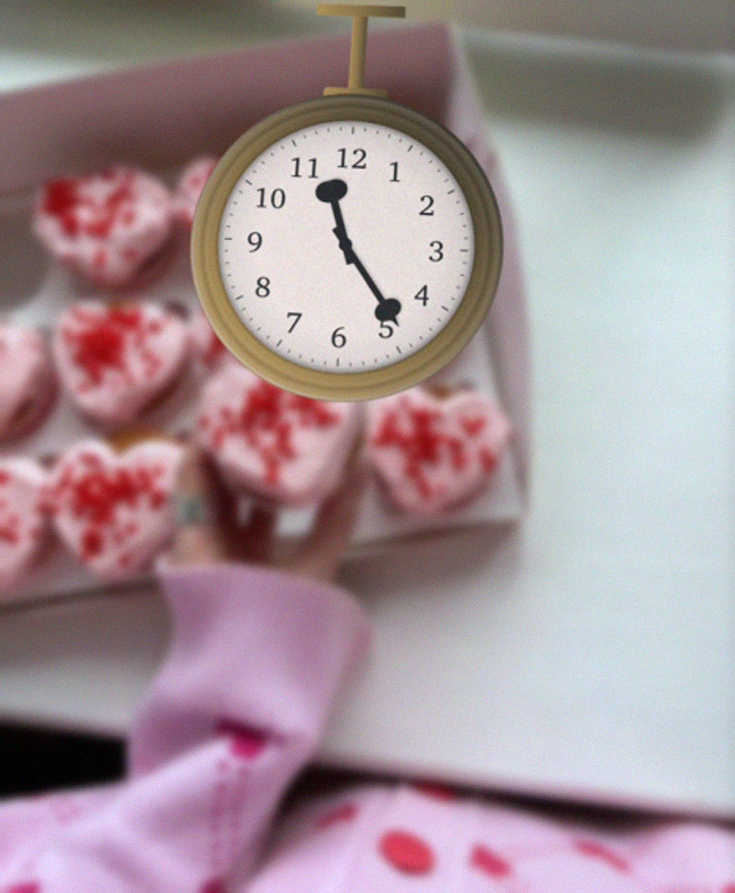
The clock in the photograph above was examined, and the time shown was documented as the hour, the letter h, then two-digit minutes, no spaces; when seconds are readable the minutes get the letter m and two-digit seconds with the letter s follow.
11h24
